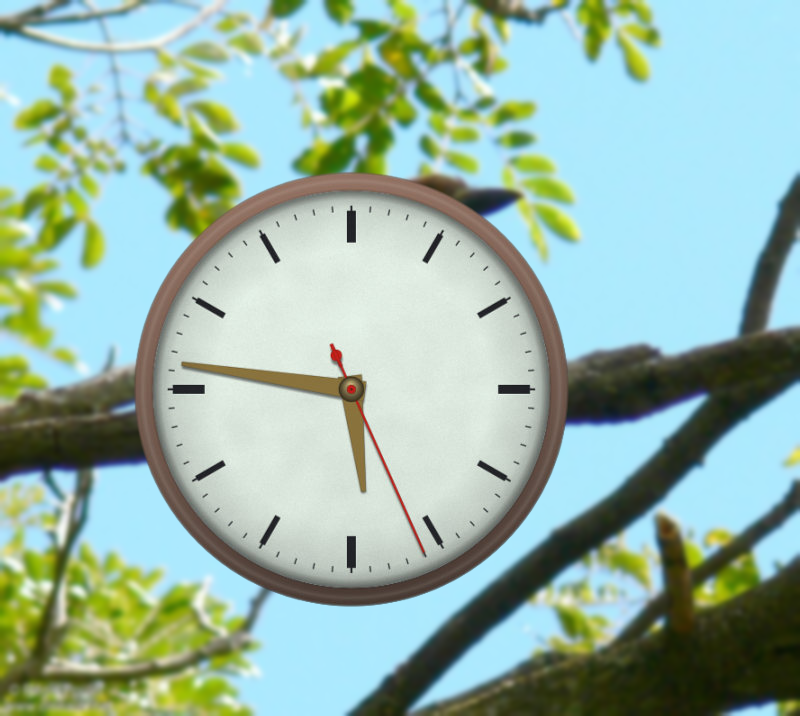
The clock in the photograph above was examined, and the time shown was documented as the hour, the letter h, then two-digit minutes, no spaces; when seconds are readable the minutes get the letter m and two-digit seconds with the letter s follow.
5h46m26s
